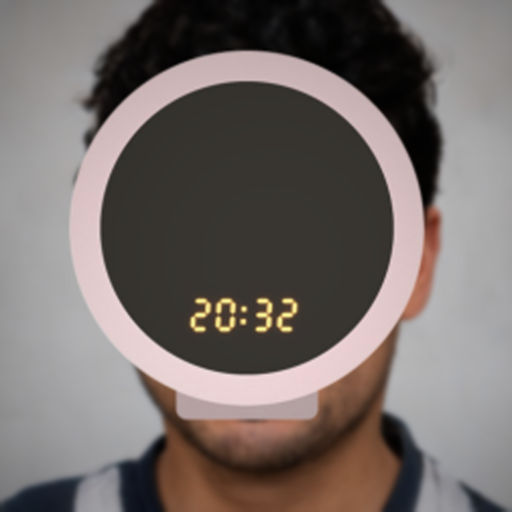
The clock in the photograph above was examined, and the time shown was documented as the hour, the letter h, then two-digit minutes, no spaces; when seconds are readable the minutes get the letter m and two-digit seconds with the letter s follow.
20h32
